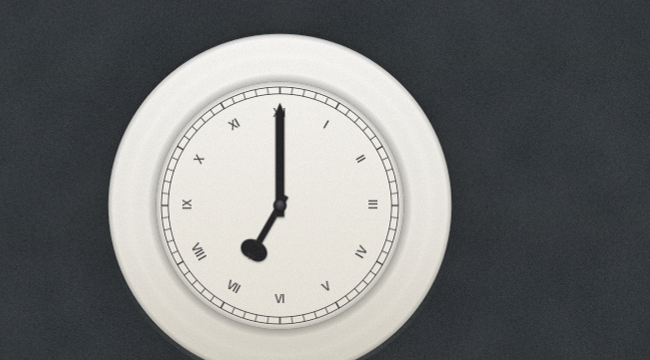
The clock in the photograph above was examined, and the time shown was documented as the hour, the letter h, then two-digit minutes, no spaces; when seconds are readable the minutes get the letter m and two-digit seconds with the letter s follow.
7h00
